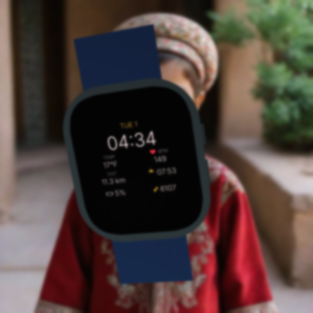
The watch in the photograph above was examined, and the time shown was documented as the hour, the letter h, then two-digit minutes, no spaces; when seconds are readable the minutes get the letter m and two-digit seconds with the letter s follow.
4h34
